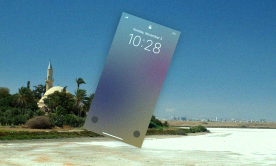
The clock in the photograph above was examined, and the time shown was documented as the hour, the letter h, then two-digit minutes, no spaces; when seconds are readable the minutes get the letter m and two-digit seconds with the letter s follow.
10h28
